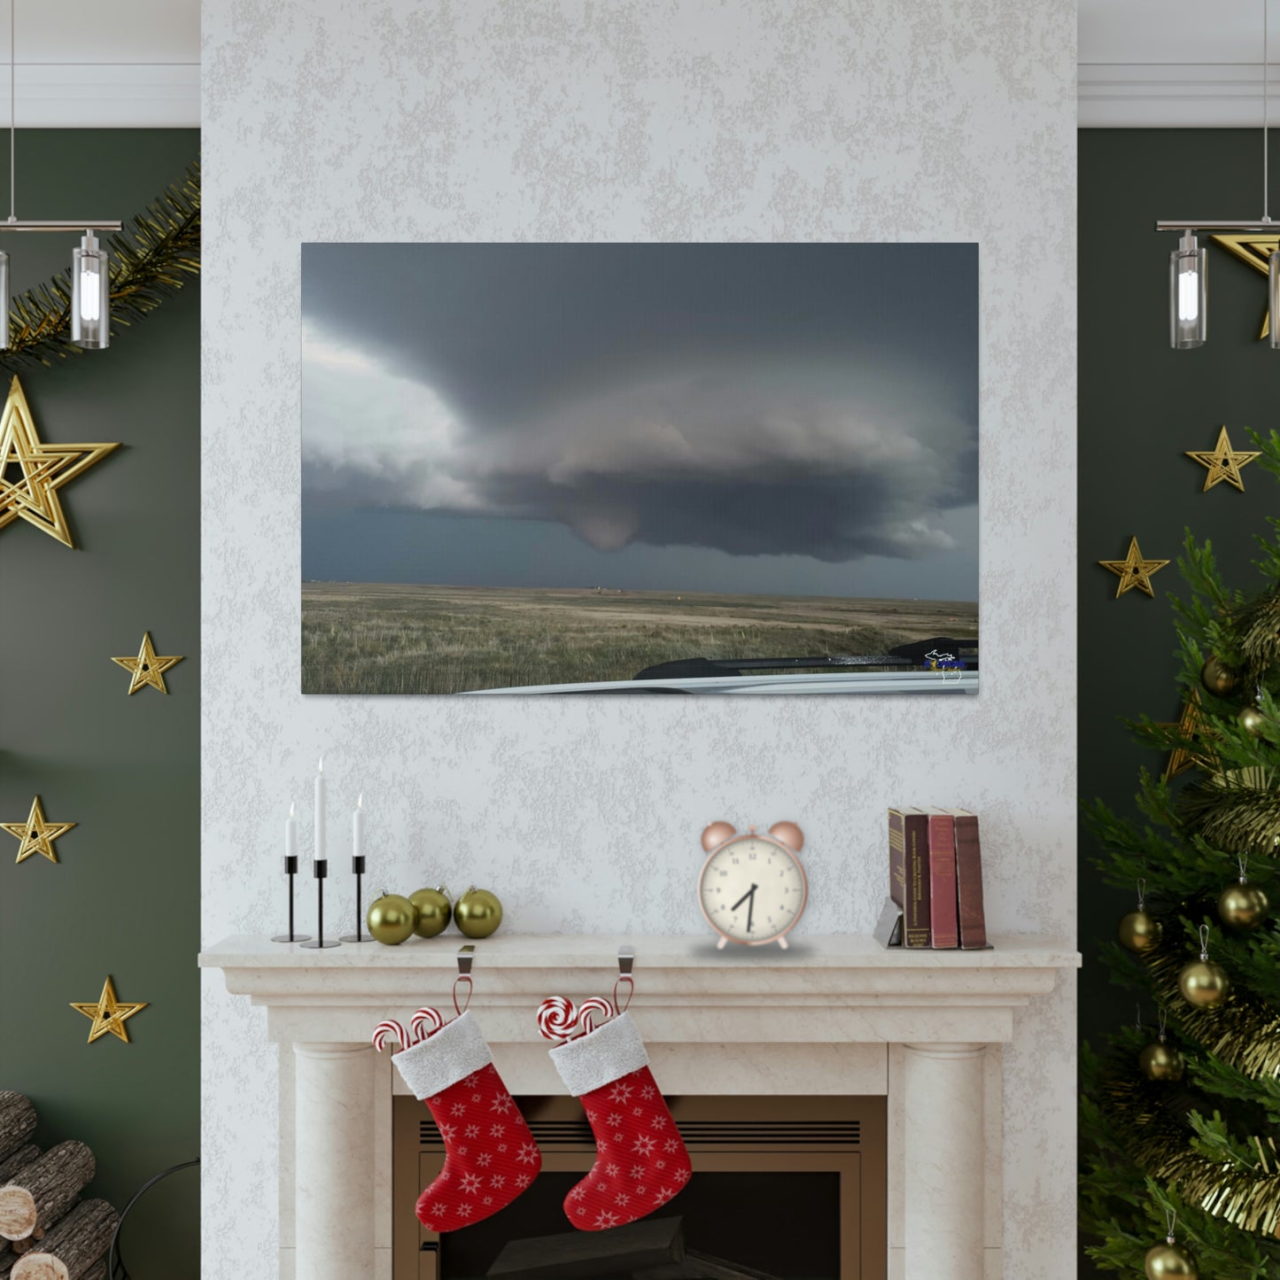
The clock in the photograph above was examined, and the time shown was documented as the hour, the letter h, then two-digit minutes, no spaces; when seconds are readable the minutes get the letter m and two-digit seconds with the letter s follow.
7h31
